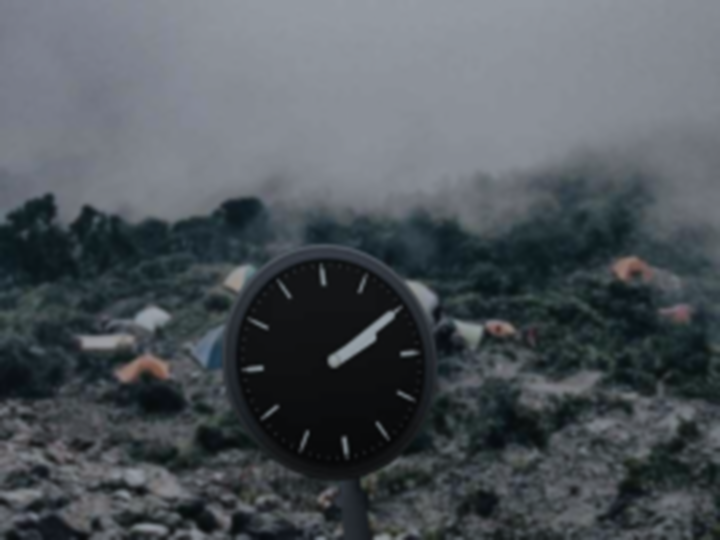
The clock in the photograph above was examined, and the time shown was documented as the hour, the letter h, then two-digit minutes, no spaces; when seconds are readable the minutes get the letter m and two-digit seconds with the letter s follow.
2h10
